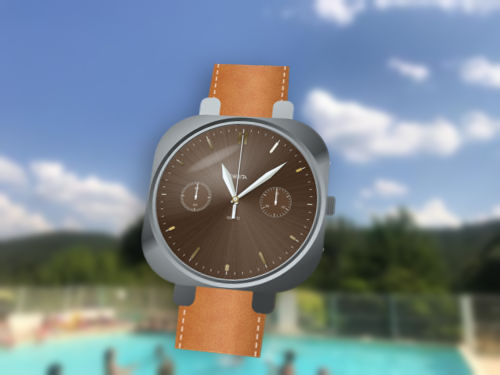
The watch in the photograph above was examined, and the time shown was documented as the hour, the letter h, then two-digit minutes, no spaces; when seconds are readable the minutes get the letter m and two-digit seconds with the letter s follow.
11h08
